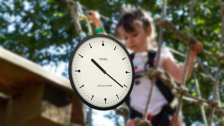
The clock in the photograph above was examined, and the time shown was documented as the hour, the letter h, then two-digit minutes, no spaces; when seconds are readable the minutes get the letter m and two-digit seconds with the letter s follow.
10h21
